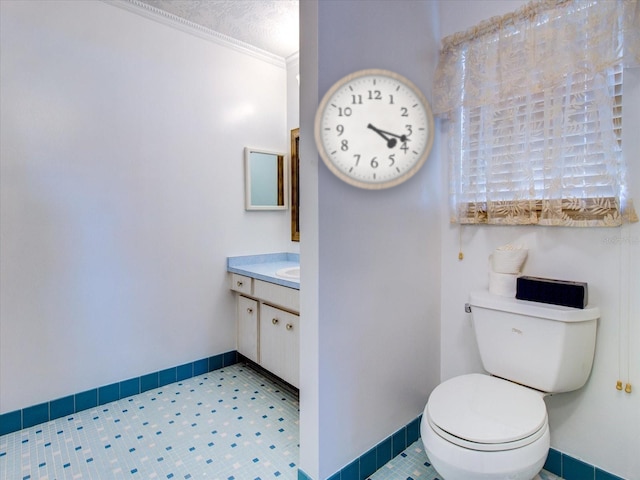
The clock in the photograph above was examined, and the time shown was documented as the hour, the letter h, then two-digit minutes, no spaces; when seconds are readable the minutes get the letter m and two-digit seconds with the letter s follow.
4h18
